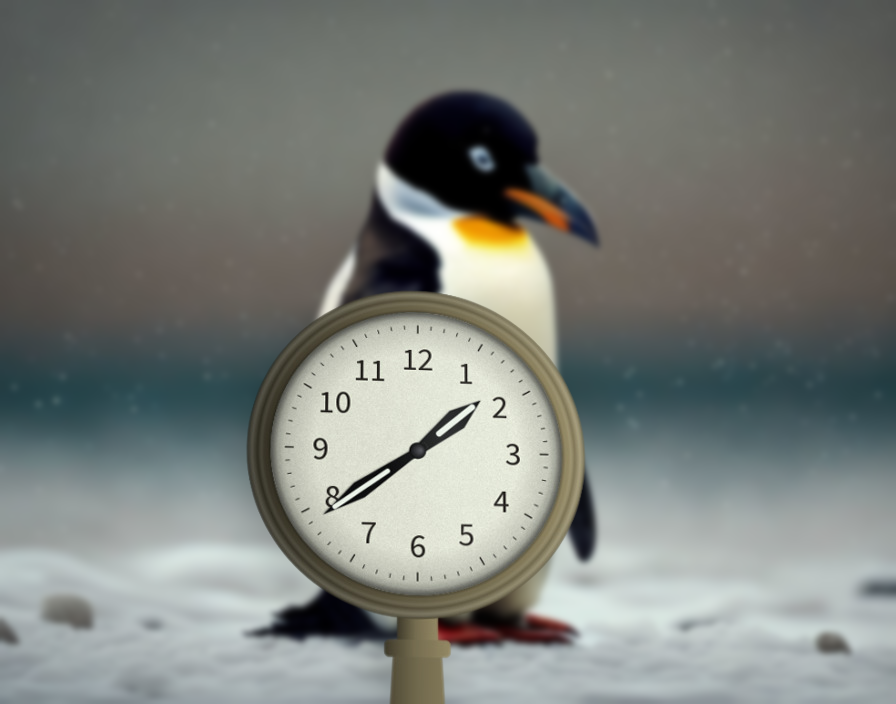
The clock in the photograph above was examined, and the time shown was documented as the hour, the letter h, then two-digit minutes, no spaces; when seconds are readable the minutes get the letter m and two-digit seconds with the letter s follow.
1h39
